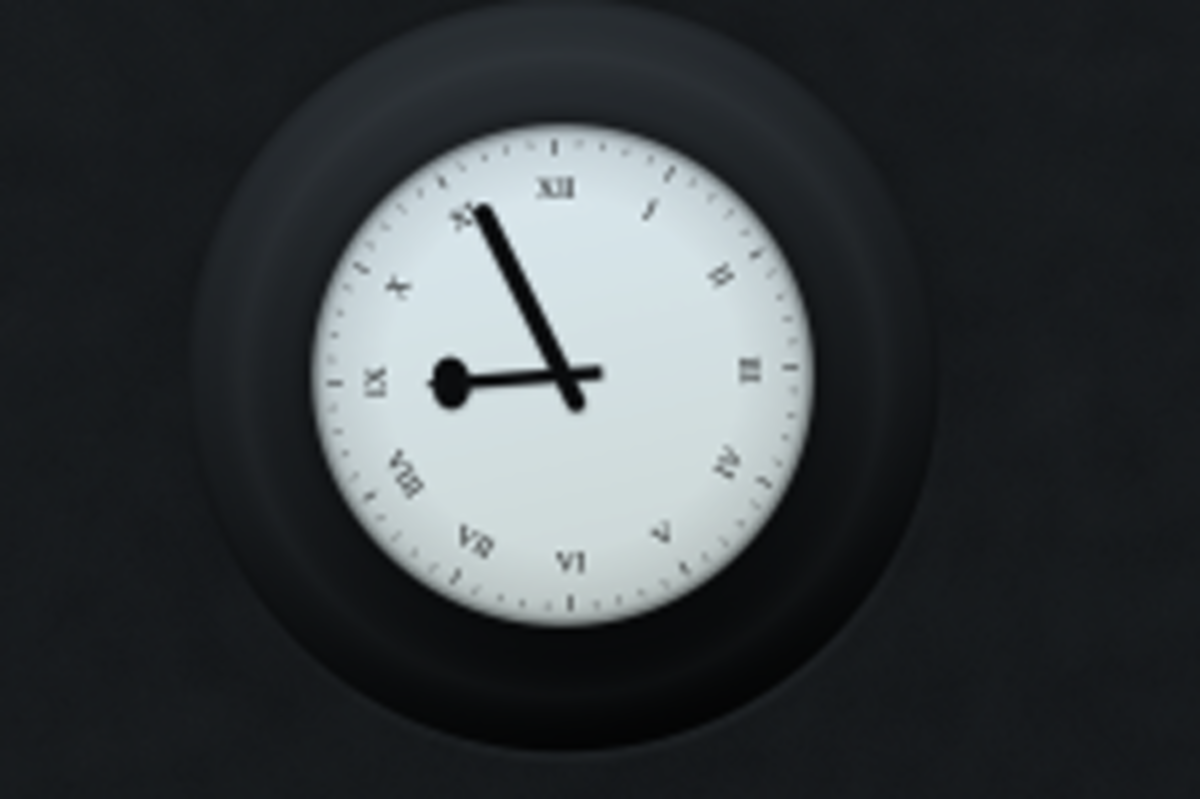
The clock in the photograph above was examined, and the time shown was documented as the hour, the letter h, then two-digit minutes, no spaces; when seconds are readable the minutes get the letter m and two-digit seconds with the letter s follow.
8h56
